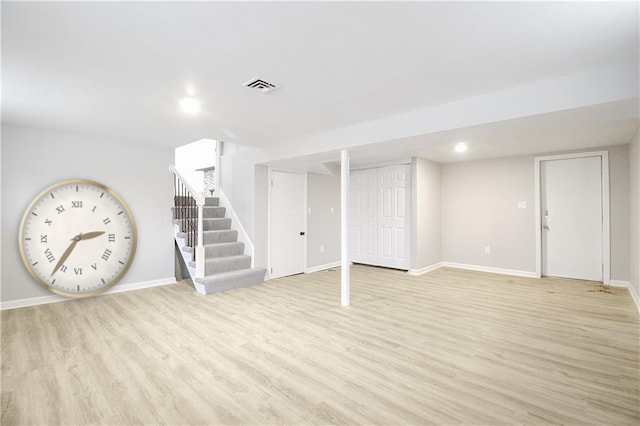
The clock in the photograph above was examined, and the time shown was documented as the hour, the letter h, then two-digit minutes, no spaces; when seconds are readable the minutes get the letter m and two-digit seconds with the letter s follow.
2h36
